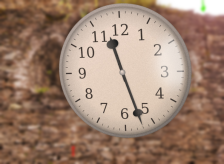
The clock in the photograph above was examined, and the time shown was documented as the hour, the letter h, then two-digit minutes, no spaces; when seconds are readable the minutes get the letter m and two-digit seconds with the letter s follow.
11h27
